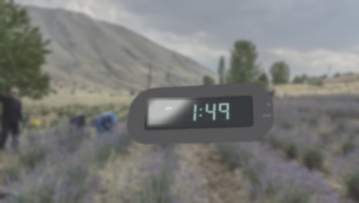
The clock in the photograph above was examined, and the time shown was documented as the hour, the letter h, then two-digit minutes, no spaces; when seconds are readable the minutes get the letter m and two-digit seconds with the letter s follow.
1h49
